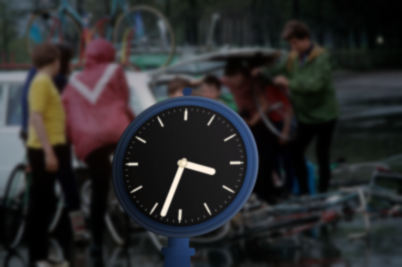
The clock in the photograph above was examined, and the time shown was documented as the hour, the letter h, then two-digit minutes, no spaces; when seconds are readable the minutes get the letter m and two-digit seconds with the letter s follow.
3h33
